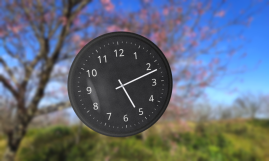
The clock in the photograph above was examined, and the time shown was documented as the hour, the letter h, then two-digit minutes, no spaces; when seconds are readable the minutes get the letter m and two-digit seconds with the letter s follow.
5h12
